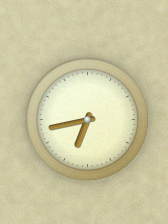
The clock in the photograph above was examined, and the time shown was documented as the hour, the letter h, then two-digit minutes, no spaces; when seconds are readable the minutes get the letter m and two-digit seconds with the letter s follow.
6h43
